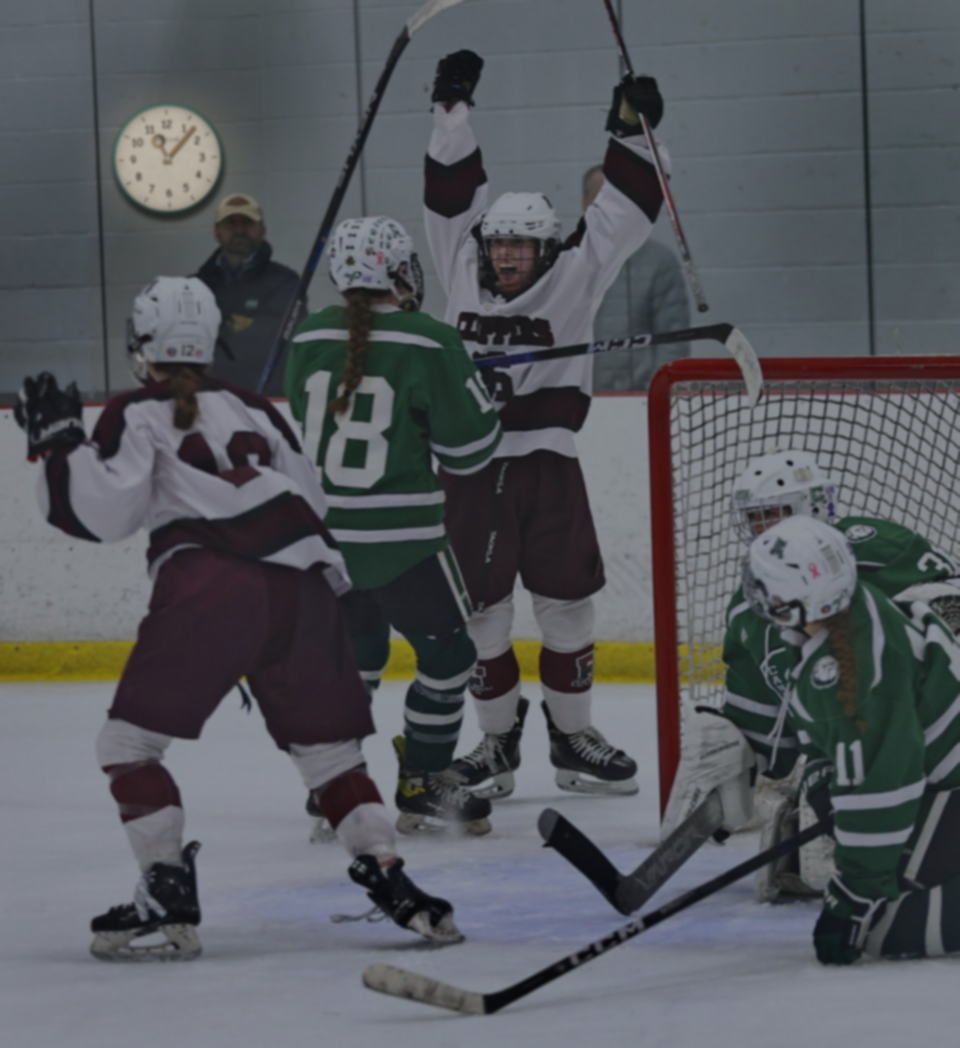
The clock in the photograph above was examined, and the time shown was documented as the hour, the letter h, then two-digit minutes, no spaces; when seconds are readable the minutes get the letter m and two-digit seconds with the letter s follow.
11h07
